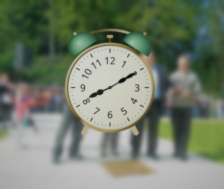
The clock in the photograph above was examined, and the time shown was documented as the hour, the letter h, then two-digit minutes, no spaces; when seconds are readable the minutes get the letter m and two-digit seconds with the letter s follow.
8h10
